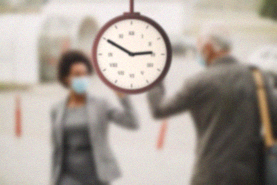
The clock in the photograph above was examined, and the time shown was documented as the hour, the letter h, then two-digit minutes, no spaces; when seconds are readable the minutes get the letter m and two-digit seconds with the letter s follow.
2h50
